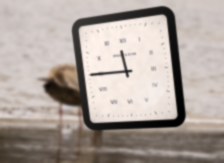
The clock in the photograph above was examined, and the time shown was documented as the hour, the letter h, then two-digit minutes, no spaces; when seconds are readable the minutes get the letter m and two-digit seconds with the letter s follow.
11h45
